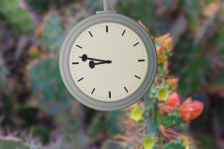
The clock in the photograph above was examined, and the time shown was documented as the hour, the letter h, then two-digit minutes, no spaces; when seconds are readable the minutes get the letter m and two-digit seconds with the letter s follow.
8h47
